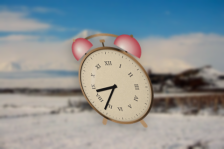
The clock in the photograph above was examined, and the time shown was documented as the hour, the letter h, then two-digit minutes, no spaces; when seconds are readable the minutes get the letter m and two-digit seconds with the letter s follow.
8h36
